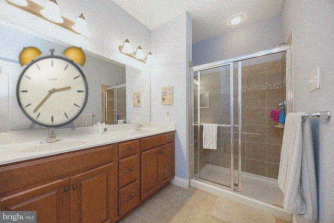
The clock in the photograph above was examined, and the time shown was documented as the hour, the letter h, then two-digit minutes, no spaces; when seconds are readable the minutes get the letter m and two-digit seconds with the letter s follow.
2h37
